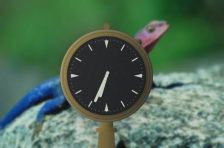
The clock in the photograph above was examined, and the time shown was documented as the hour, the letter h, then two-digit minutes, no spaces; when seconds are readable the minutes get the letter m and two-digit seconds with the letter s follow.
6h34
